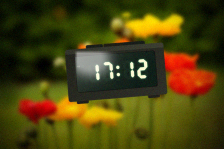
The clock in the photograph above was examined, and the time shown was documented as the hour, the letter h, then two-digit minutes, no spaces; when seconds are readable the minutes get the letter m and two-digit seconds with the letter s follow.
17h12
